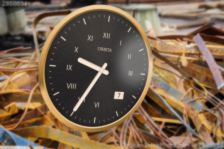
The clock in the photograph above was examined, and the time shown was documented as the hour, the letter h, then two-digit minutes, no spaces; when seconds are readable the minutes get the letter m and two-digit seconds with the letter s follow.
9h35
